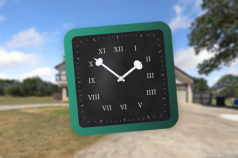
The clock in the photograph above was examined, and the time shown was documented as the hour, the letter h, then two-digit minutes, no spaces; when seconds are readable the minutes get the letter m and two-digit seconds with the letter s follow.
1h52
